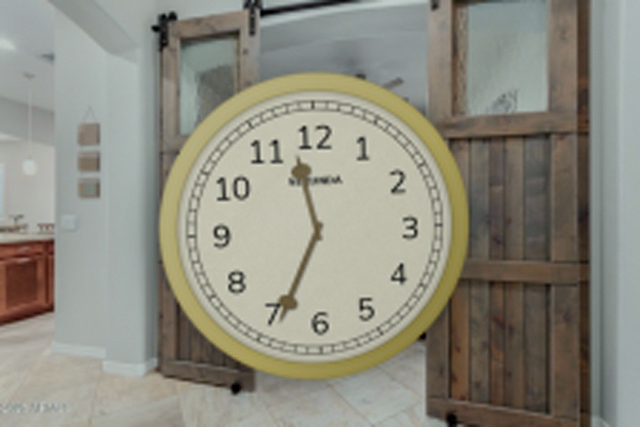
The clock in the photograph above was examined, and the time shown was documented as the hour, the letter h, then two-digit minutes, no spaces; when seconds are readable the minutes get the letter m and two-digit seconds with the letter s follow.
11h34
